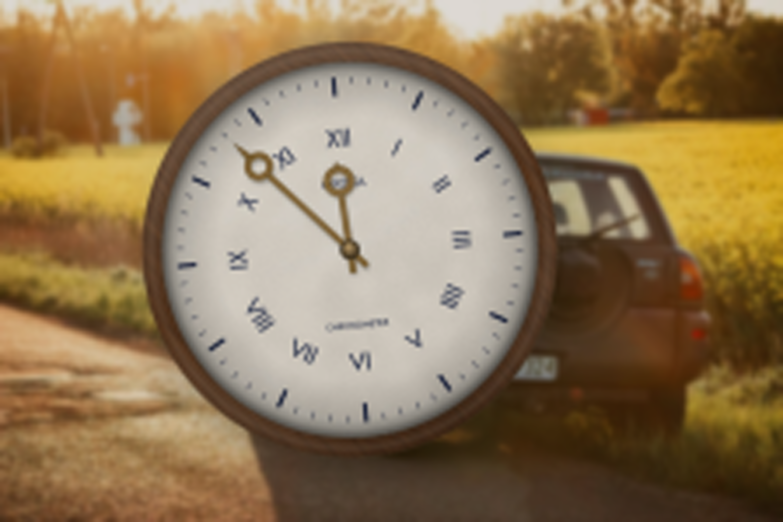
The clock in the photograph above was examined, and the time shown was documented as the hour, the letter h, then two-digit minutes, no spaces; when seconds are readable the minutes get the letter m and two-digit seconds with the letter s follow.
11h53
